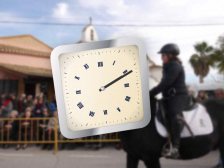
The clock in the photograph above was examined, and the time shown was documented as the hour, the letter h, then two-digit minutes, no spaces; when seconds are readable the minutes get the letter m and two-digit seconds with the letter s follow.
2h11
